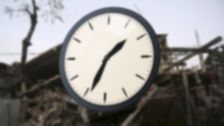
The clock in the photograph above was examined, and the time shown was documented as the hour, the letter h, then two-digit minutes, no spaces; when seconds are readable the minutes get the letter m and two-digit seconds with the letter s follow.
1h34
